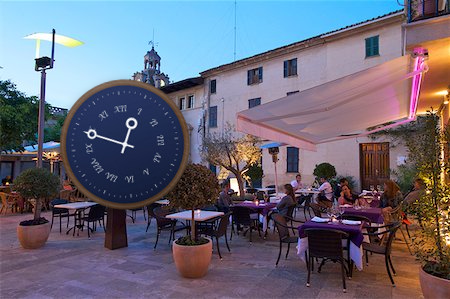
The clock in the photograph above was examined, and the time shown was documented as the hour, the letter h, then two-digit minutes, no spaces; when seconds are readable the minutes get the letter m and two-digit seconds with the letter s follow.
12h49
